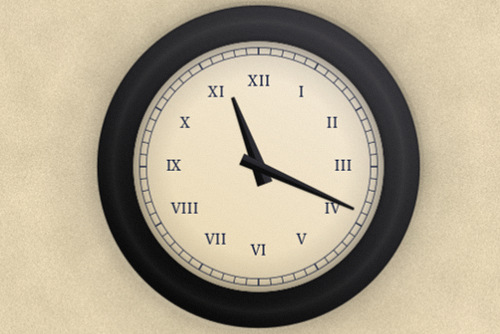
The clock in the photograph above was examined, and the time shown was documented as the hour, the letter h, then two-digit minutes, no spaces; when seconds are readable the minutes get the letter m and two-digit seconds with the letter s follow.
11h19
